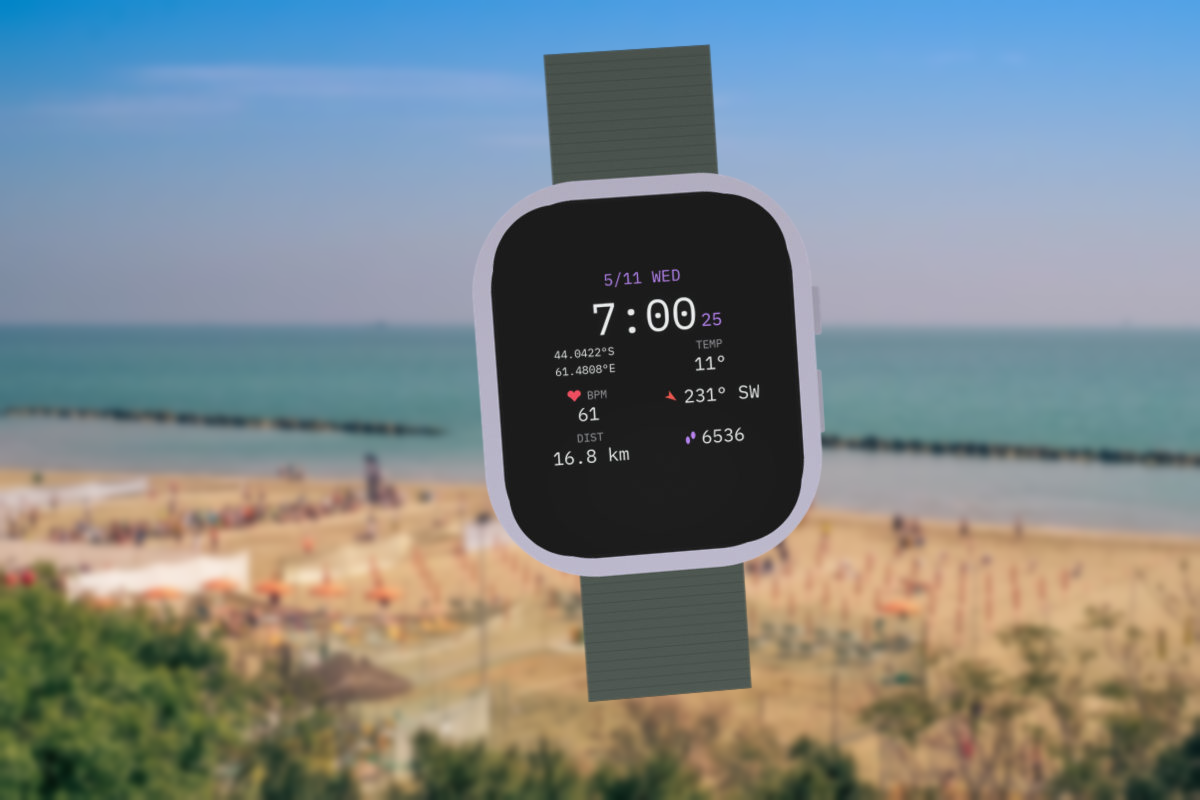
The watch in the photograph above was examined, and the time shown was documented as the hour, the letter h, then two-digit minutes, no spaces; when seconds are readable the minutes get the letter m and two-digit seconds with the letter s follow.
7h00m25s
